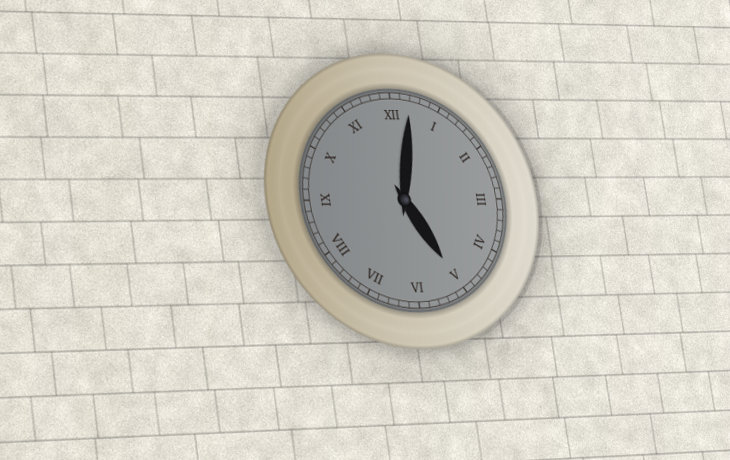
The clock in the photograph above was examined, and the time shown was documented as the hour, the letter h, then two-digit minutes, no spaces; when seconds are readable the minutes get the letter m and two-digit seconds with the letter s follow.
5h02
